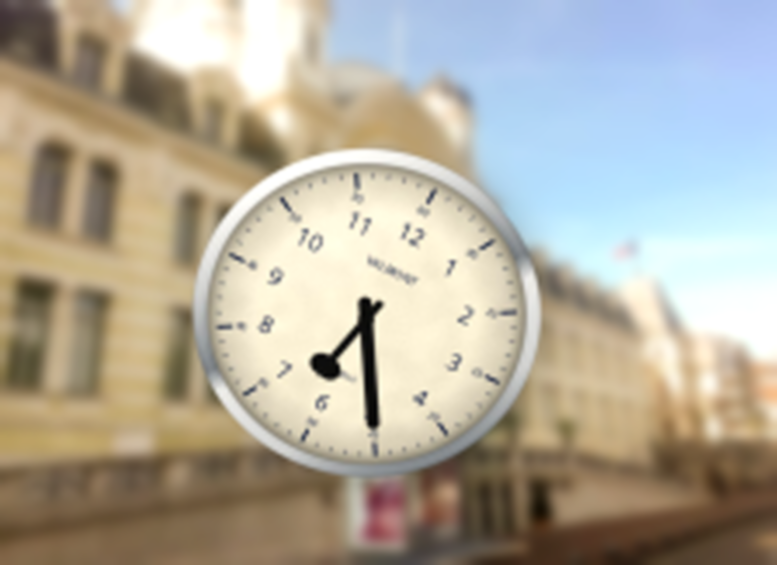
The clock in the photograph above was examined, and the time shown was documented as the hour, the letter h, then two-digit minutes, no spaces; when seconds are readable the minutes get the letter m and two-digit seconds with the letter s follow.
6h25
